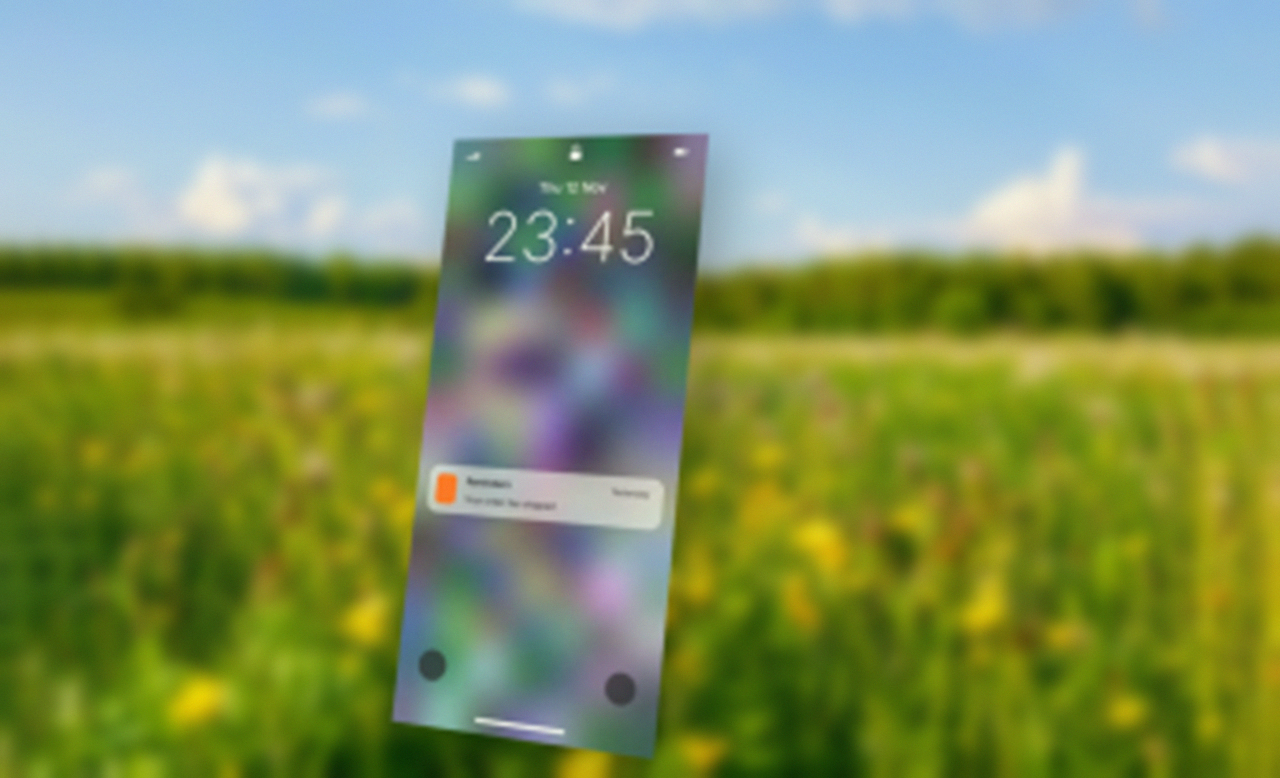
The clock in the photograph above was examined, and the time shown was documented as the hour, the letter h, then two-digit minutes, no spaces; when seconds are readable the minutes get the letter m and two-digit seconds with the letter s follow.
23h45
